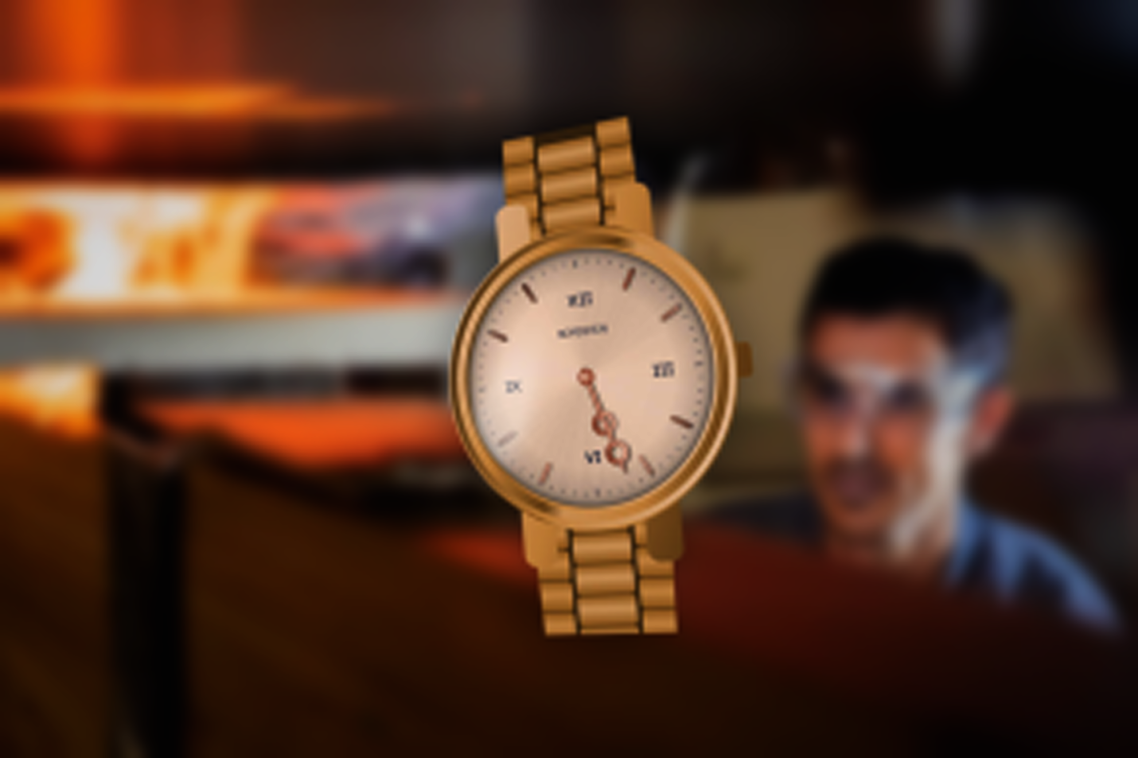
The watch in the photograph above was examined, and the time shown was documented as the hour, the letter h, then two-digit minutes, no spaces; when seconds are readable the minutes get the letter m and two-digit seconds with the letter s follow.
5h27
